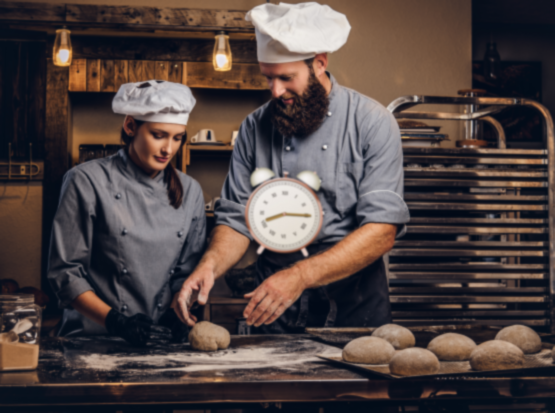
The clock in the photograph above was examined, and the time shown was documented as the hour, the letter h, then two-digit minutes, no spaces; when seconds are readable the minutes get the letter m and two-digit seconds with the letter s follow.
8h15
